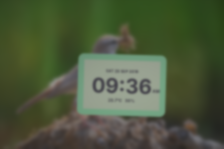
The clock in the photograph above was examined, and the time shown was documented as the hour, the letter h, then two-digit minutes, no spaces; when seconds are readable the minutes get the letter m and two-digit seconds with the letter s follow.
9h36
